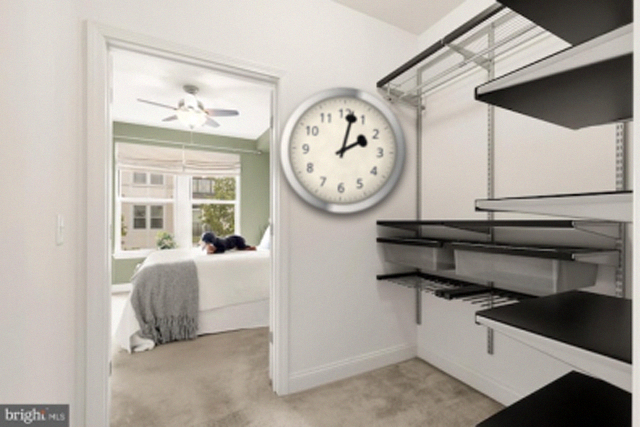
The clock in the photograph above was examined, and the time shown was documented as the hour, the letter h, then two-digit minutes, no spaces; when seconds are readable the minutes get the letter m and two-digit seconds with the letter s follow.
2h02
